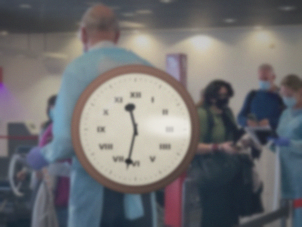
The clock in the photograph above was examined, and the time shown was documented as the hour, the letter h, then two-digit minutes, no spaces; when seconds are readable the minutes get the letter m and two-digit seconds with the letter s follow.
11h32
